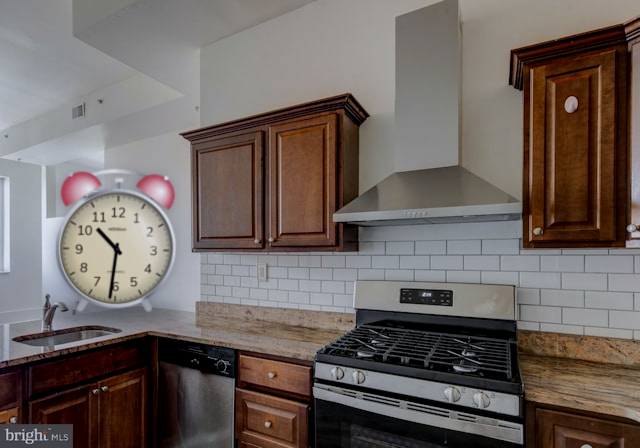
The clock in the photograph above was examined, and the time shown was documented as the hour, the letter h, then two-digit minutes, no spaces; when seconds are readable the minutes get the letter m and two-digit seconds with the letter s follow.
10h31
